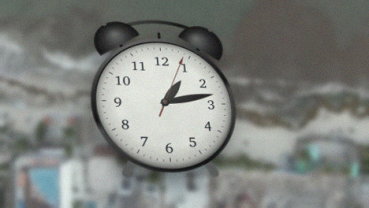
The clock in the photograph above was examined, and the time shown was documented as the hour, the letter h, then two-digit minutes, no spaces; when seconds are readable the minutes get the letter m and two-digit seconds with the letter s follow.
1h13m04s
